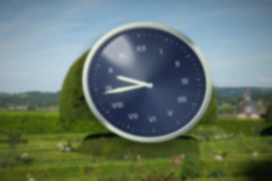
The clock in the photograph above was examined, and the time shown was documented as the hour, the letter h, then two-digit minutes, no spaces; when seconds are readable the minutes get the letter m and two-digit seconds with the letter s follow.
9h44
